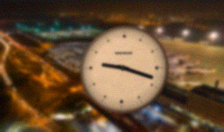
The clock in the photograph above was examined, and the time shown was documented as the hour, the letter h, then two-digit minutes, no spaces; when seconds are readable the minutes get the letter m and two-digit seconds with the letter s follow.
9h18
